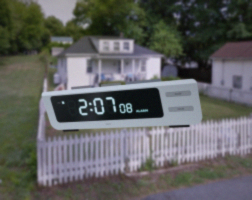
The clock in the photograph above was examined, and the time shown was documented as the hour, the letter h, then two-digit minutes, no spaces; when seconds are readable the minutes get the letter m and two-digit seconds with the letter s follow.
2h07m08s
